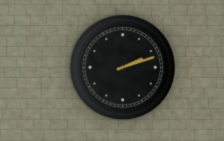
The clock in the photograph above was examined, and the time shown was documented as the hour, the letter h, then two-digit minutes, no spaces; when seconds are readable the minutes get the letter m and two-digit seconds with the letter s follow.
2h12
